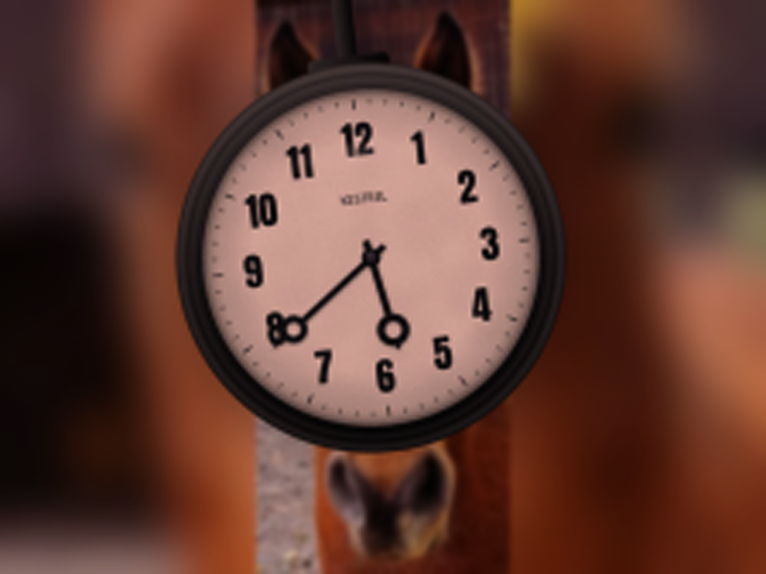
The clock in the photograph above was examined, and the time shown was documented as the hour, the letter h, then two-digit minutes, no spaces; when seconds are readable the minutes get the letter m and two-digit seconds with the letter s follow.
5h39
